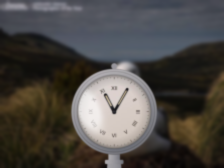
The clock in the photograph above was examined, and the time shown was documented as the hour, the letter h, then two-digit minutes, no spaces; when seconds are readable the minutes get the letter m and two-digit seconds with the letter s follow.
11h05
